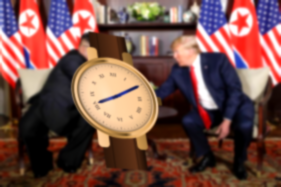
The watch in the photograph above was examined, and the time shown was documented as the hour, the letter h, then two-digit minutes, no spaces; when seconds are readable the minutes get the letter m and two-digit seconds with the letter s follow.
8h10
